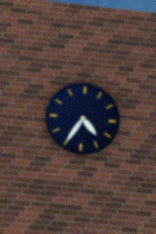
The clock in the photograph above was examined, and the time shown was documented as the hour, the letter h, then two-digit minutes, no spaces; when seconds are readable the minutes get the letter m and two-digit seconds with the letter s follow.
4h35
